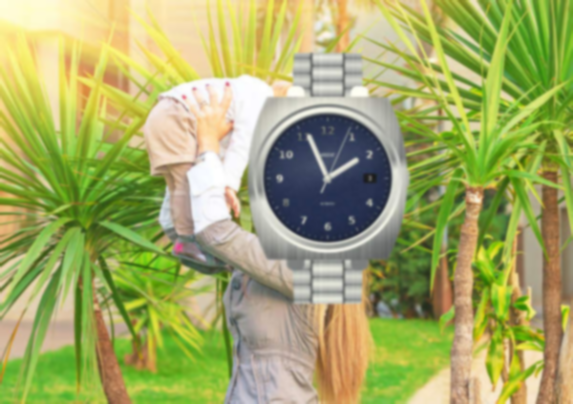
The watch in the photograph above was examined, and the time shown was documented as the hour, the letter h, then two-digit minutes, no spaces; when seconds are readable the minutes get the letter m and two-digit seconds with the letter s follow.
1h56m04s
